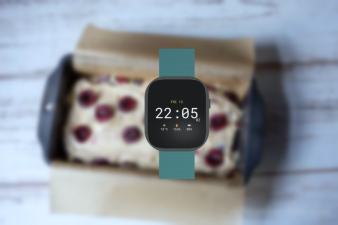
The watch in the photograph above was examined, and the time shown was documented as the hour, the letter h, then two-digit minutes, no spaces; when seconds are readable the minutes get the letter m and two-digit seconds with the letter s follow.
22h05
